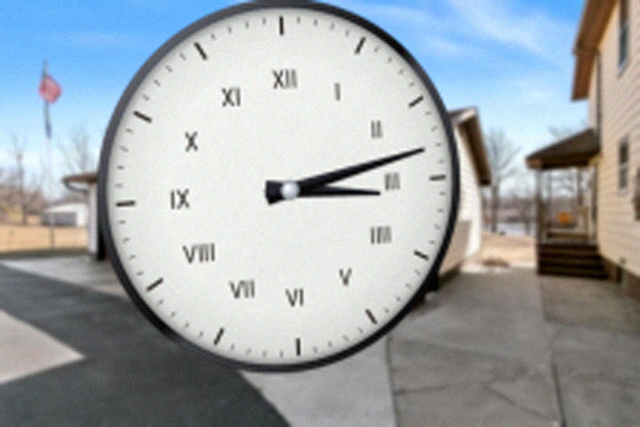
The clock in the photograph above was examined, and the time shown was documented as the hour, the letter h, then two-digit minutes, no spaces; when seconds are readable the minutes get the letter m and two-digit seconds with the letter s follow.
3h13
